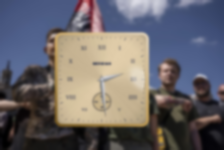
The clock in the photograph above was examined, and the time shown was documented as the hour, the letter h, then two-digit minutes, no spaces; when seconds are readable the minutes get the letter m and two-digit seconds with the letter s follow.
2h29
